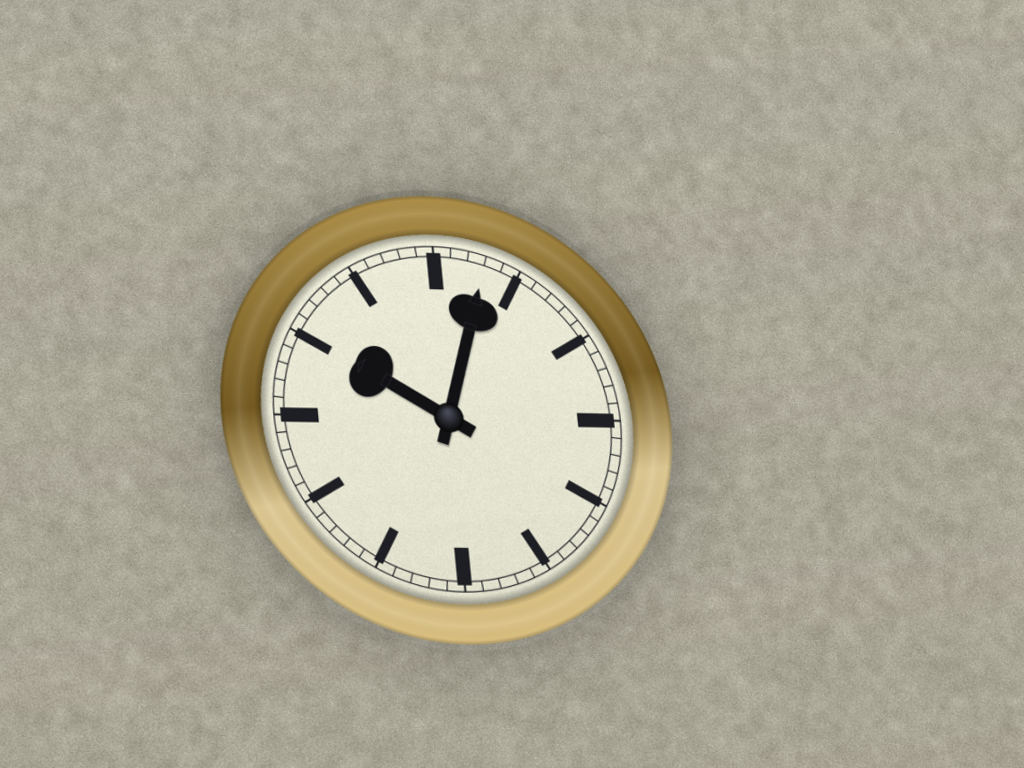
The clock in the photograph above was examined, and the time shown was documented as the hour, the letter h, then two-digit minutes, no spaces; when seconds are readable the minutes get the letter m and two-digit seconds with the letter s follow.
10h03
